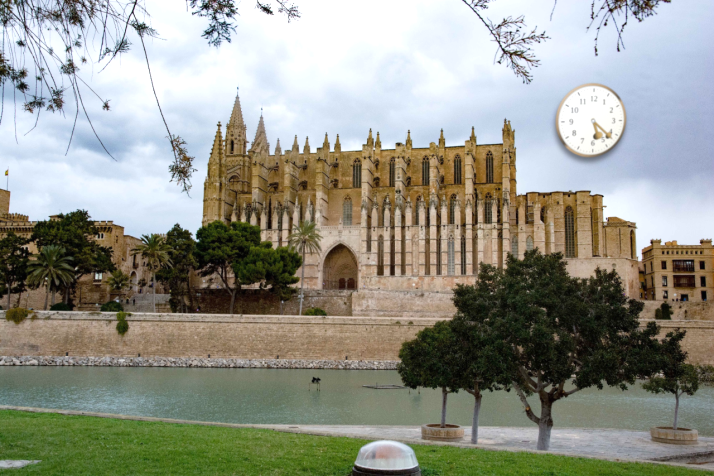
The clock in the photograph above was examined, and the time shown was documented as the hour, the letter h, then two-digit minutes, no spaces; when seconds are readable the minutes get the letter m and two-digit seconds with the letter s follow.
5h22
